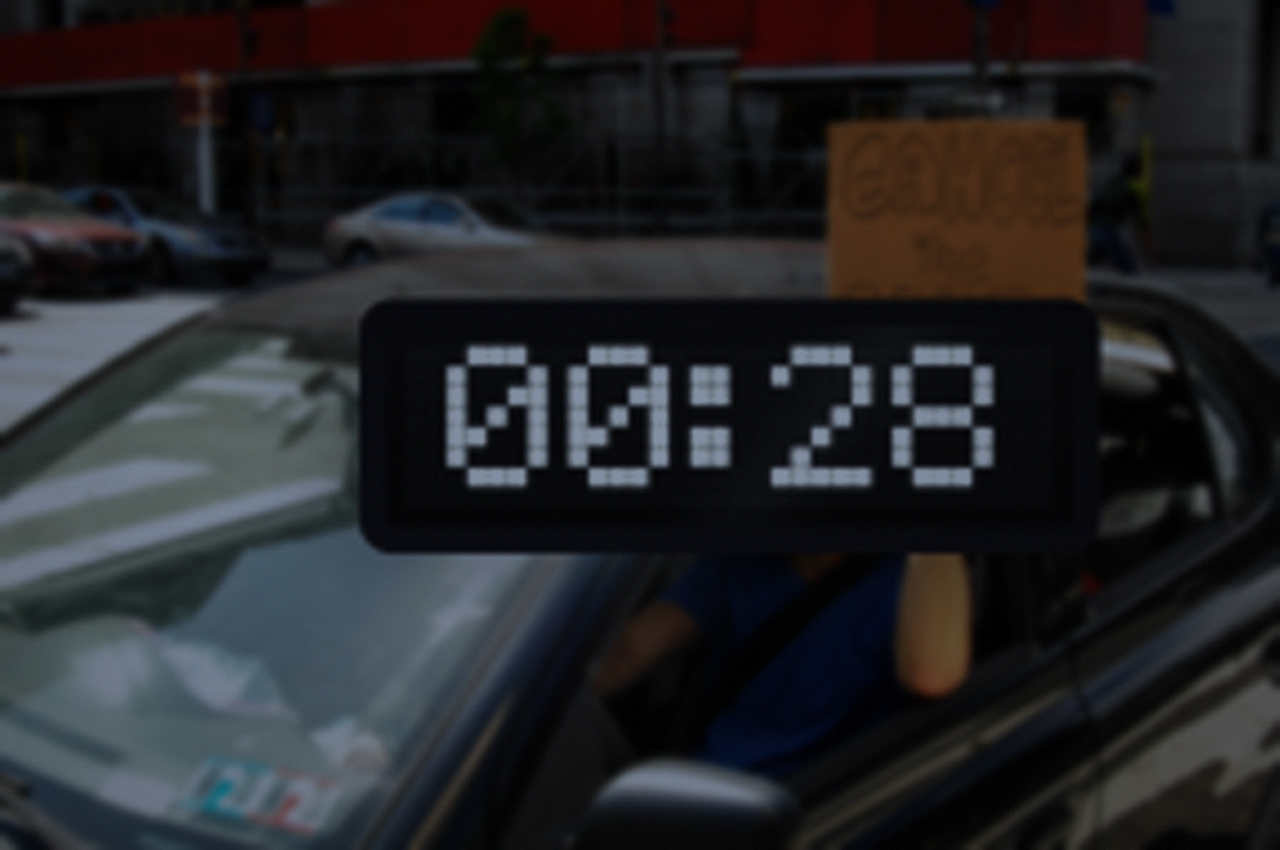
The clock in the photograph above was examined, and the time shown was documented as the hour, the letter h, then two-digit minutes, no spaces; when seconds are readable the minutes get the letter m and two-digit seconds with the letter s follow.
0h28
